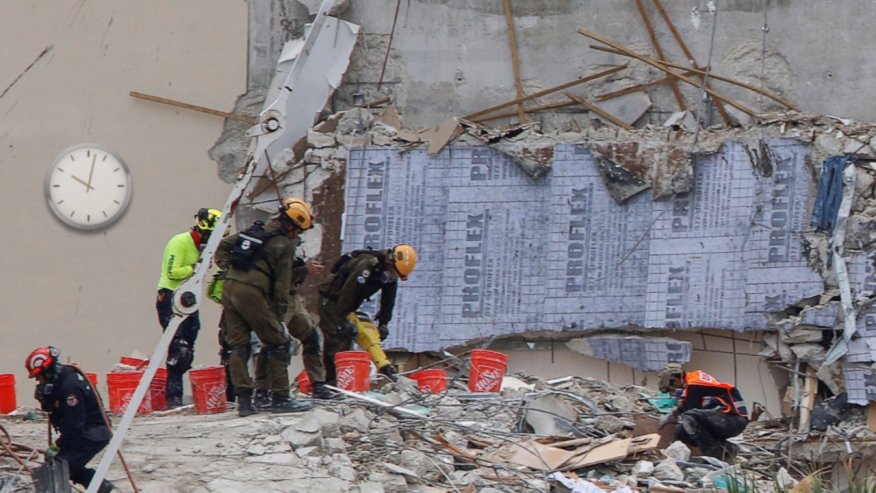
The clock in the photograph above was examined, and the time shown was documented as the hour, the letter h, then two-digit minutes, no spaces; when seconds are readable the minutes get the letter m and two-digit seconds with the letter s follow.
10h02
